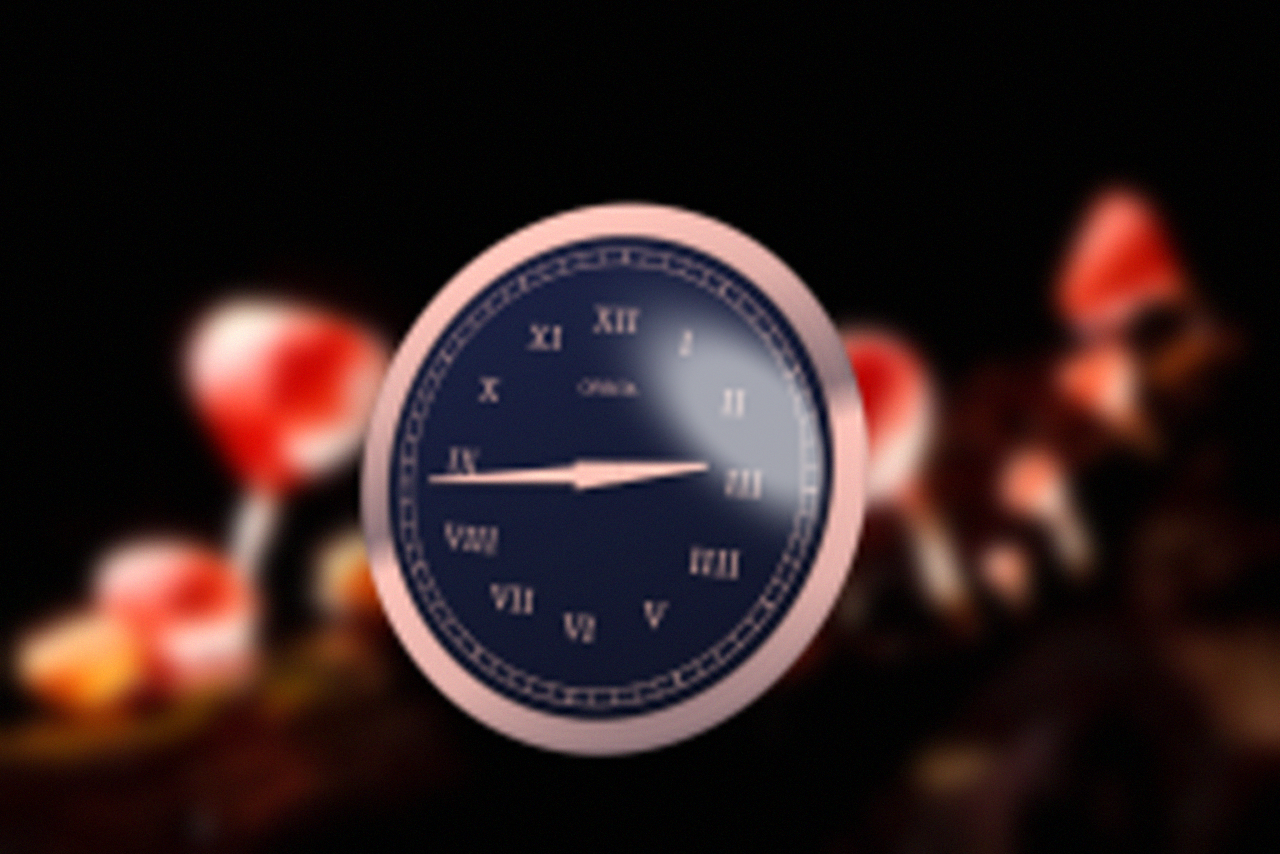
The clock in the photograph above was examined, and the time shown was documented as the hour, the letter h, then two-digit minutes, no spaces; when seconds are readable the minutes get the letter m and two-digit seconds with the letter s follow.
2h44
